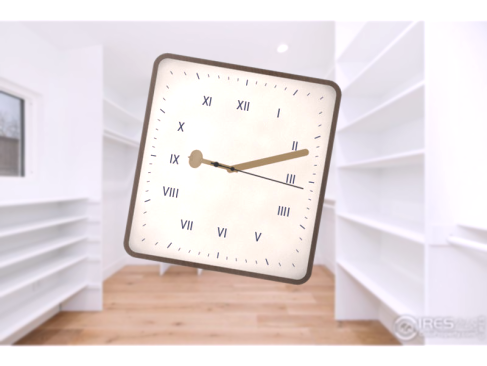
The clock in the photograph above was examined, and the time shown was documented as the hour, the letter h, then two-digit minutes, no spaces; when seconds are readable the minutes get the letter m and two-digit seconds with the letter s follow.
9h11m16s
